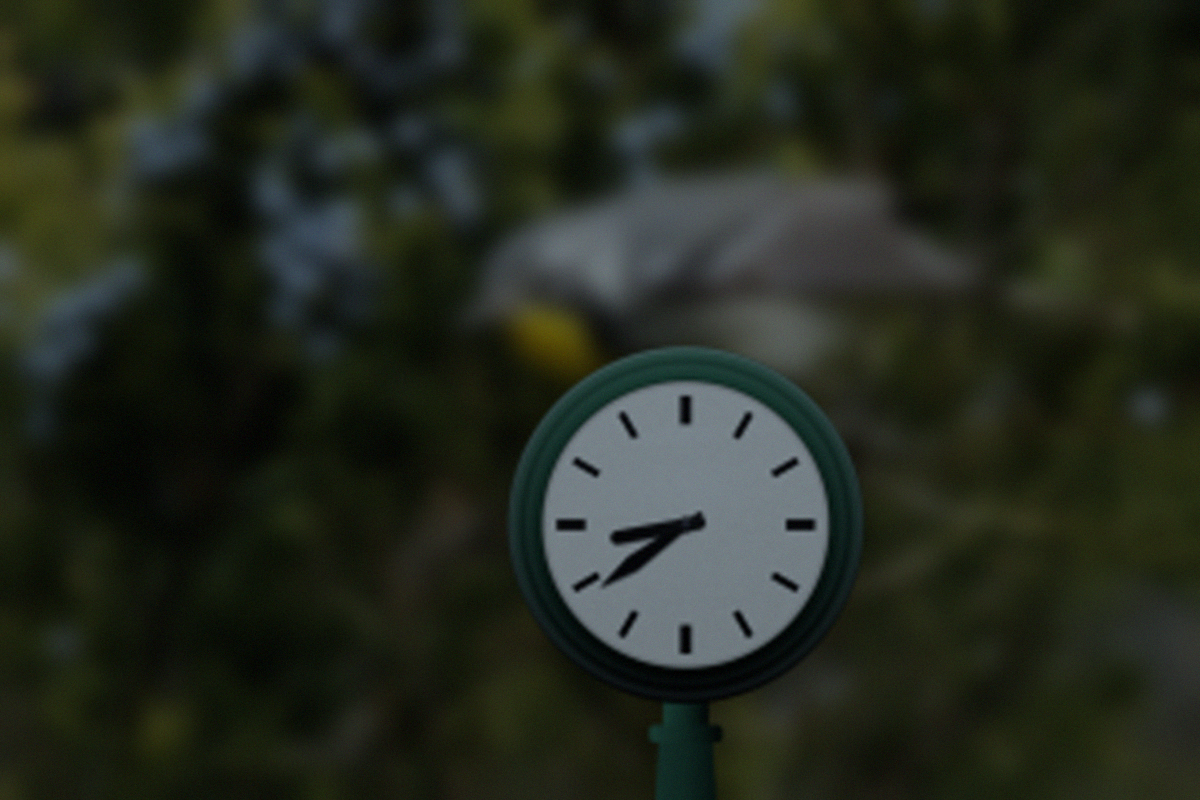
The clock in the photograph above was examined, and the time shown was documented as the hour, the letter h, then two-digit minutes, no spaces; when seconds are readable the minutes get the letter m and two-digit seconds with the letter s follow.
8h39
